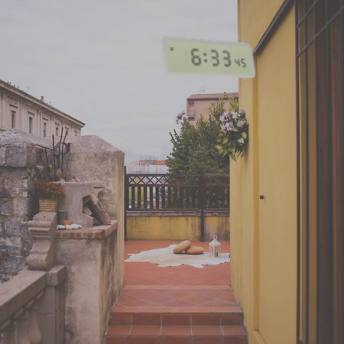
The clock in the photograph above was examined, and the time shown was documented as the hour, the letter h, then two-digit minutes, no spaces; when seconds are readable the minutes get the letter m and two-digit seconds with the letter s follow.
6h33m45s
